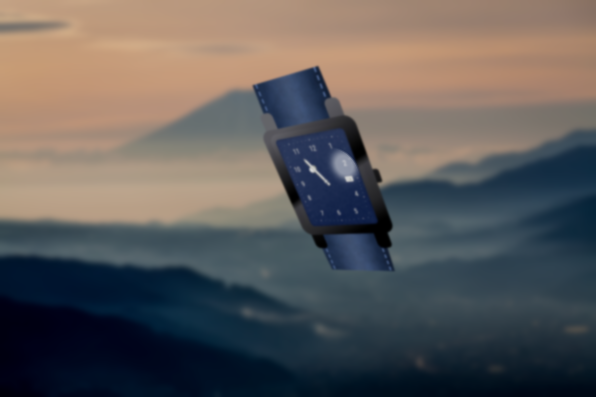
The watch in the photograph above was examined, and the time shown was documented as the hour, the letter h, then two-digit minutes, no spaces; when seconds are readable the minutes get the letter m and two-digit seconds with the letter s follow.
10h55
